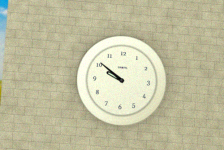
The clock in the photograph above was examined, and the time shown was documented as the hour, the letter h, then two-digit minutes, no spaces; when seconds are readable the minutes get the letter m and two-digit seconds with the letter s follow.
9h51
